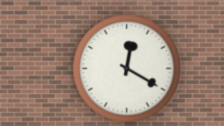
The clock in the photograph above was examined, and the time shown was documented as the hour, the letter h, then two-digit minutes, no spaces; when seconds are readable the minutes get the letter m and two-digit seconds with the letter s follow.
12h20
